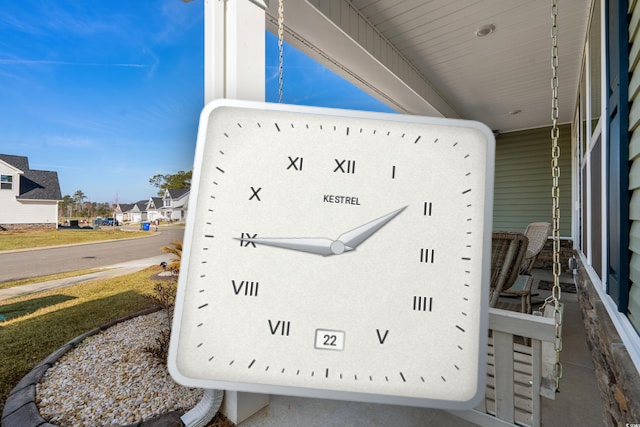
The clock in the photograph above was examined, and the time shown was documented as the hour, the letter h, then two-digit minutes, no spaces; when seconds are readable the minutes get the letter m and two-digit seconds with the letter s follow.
1h45
